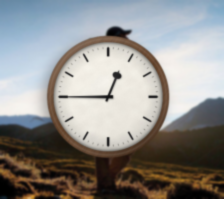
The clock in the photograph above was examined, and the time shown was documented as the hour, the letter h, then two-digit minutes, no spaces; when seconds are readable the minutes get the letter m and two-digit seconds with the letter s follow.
12h45
